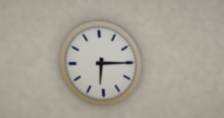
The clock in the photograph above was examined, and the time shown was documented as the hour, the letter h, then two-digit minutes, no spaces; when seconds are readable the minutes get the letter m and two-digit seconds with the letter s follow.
6h15
